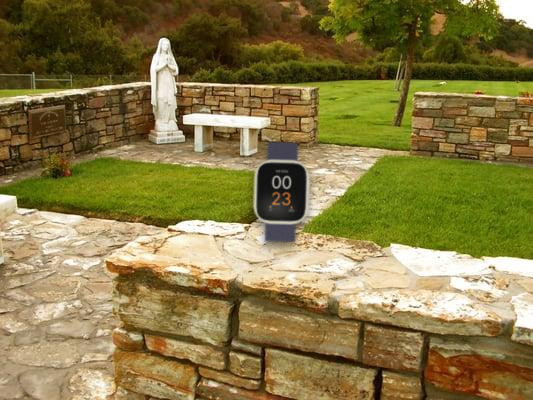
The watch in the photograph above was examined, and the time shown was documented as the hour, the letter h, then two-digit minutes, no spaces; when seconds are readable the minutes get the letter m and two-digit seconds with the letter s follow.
0h23
